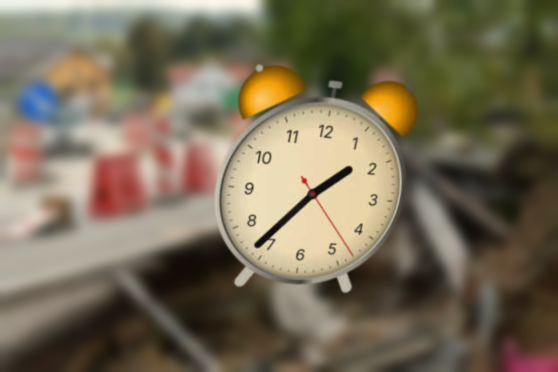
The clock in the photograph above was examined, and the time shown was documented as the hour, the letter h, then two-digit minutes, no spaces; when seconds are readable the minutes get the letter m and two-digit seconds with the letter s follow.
1h36m23s
